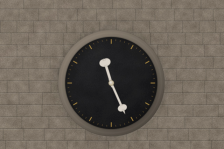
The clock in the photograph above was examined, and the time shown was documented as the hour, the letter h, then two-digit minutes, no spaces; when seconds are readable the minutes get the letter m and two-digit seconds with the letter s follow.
11h26
